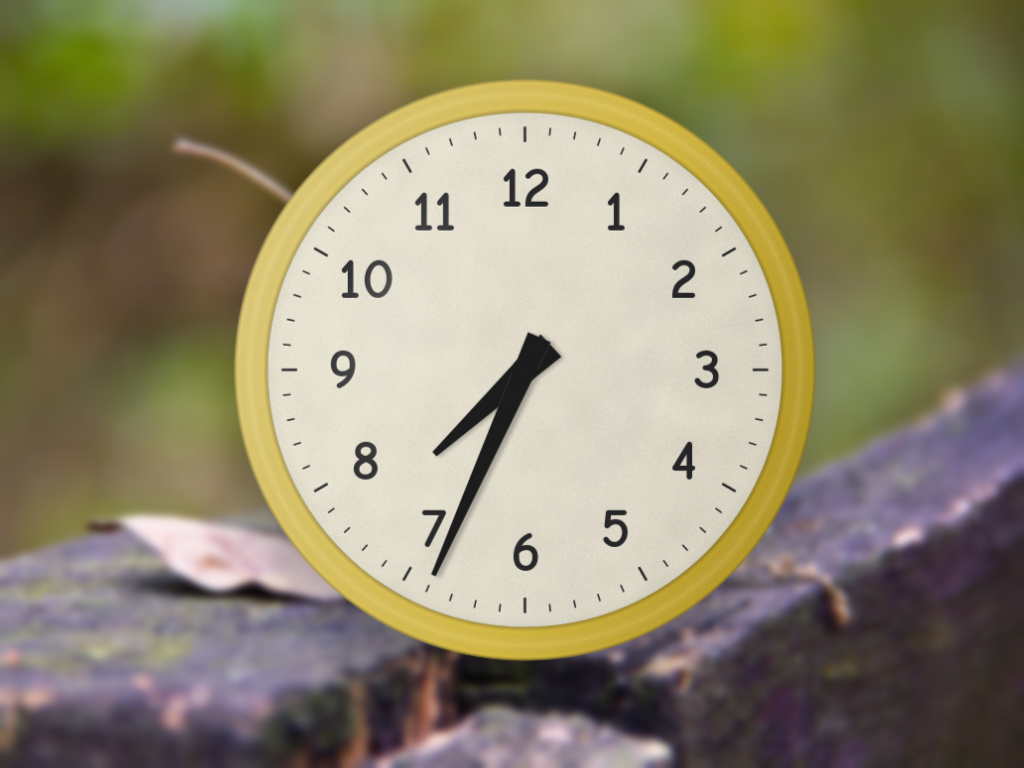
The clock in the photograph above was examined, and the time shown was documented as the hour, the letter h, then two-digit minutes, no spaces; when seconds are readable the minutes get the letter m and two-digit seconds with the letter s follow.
7h34
